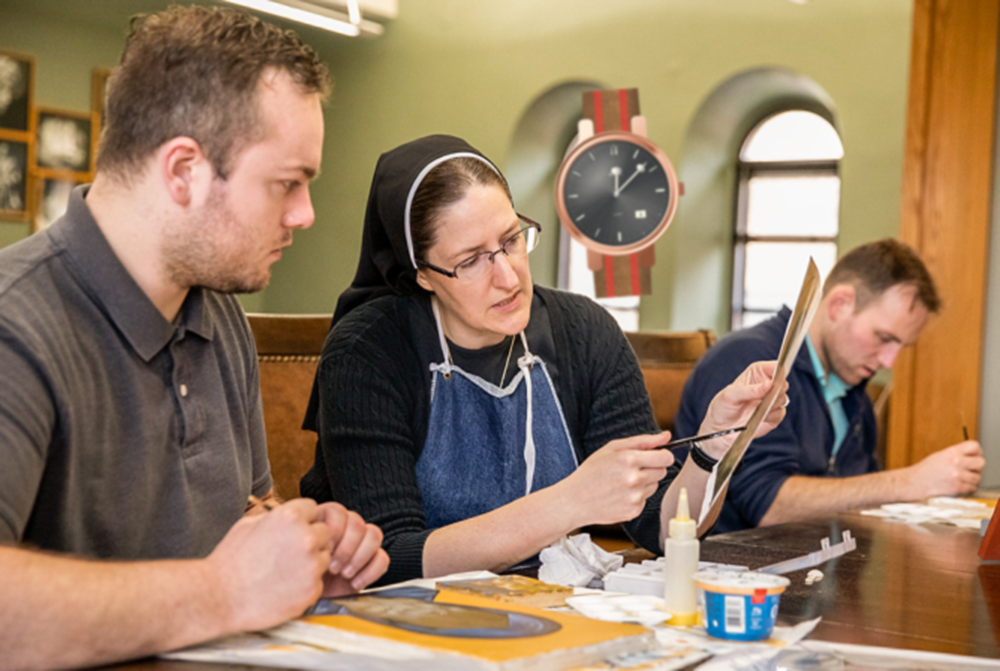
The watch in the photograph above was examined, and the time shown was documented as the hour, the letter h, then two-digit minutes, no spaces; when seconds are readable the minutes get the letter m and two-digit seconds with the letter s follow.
12h08
